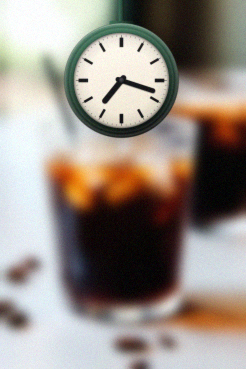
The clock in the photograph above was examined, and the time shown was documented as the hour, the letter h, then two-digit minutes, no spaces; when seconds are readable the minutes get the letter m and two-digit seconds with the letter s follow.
7h18
